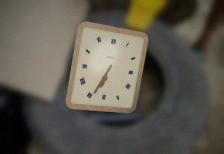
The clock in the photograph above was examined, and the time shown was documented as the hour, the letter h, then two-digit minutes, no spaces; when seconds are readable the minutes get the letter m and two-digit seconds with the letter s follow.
6h34
